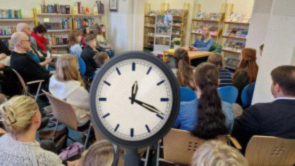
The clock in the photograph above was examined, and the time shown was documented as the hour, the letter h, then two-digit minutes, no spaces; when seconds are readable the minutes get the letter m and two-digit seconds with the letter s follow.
12h19
